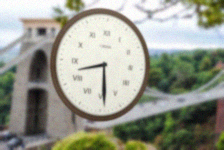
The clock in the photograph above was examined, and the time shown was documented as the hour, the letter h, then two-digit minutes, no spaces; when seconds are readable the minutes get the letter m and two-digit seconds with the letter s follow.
8h29
